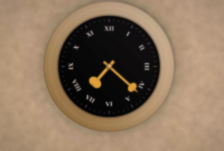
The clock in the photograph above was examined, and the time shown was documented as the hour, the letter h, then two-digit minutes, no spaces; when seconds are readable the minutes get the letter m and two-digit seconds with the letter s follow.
7h22
